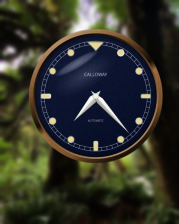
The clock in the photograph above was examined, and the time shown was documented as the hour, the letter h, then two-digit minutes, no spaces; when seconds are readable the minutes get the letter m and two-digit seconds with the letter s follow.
7h23
